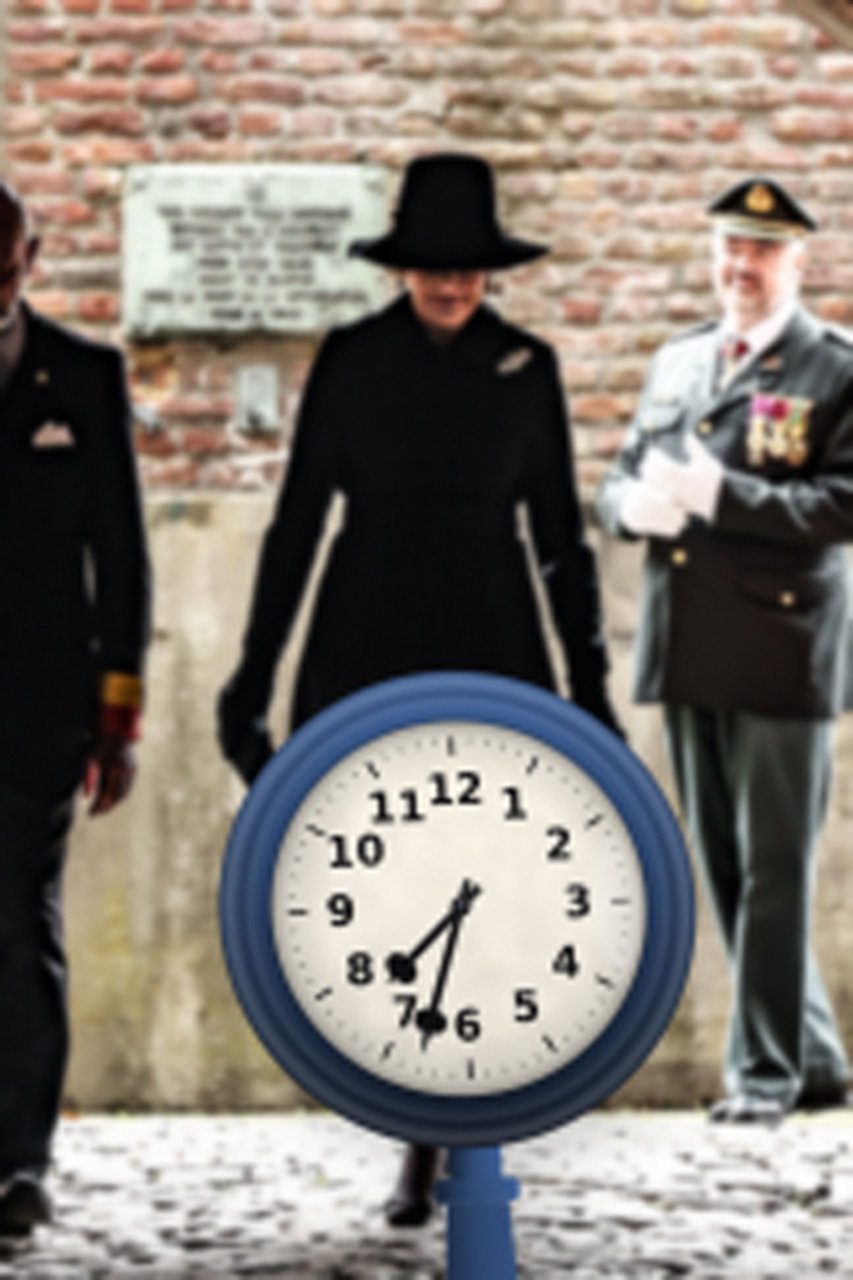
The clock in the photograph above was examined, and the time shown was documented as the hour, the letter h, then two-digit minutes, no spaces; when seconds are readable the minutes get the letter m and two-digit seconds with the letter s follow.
7h33
